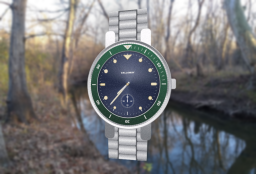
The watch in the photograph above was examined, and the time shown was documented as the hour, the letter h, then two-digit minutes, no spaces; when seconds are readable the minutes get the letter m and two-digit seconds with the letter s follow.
7h37
